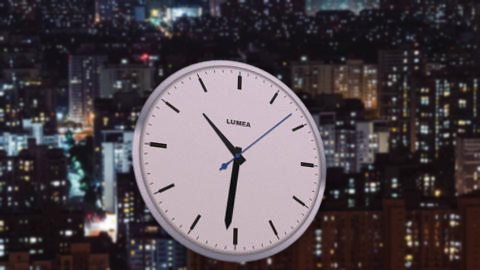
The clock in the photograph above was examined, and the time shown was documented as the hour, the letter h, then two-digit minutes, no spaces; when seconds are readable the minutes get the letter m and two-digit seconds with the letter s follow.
10h31m08s
